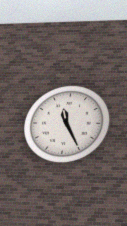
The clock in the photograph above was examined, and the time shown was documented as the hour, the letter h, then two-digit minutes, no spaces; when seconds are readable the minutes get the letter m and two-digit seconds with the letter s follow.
11h25
